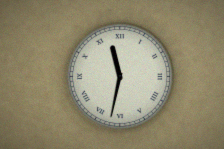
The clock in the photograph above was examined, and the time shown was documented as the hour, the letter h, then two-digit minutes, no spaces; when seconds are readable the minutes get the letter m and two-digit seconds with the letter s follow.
11h32
